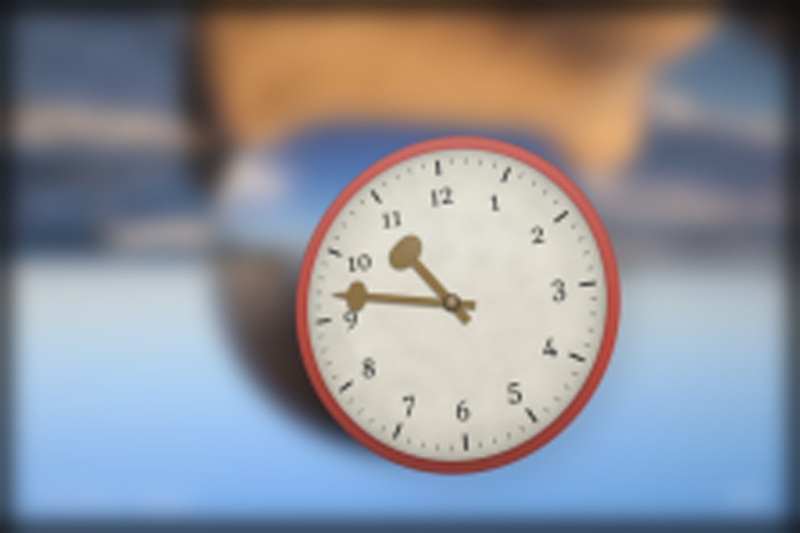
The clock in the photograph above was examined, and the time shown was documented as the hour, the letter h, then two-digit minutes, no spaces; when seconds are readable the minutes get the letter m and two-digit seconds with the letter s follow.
10h47
